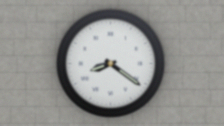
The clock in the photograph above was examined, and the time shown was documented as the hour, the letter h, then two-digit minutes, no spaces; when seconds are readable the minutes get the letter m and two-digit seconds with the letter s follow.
8h21
